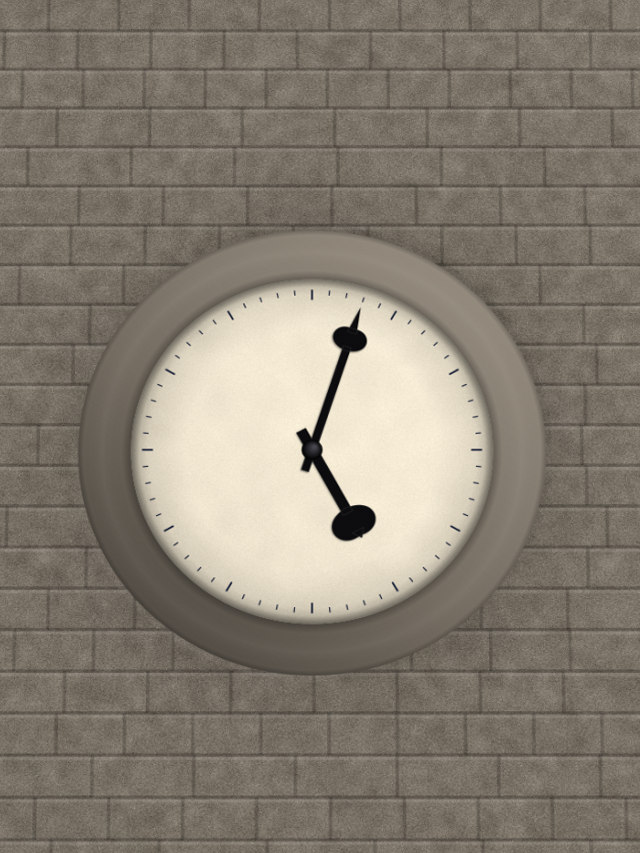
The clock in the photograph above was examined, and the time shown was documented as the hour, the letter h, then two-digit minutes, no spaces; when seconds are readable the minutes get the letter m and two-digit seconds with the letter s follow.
5h03
